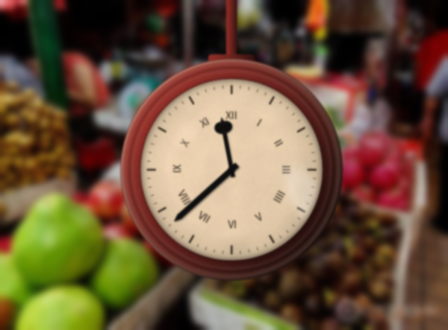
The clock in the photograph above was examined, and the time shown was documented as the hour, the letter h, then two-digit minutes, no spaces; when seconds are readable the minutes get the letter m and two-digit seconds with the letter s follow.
11h38
